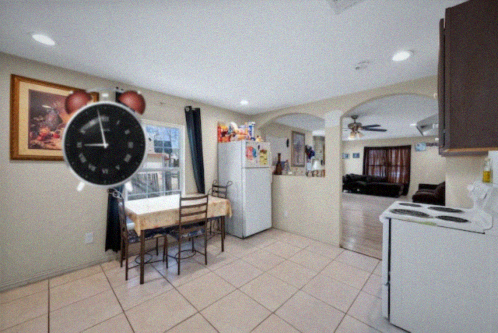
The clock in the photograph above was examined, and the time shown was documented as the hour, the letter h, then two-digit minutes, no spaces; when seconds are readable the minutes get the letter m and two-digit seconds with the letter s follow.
8h58
